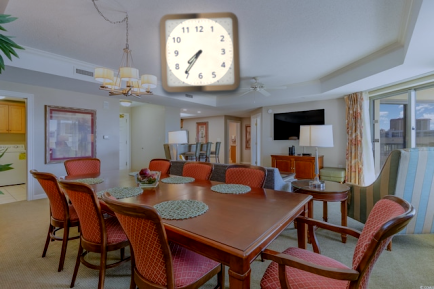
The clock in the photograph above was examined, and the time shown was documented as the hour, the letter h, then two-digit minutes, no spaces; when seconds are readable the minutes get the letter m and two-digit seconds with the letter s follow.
7h36
